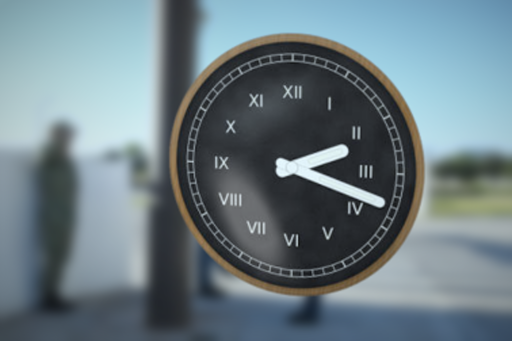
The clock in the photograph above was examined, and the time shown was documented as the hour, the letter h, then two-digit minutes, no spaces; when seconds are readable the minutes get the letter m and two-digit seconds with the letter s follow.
2h18
